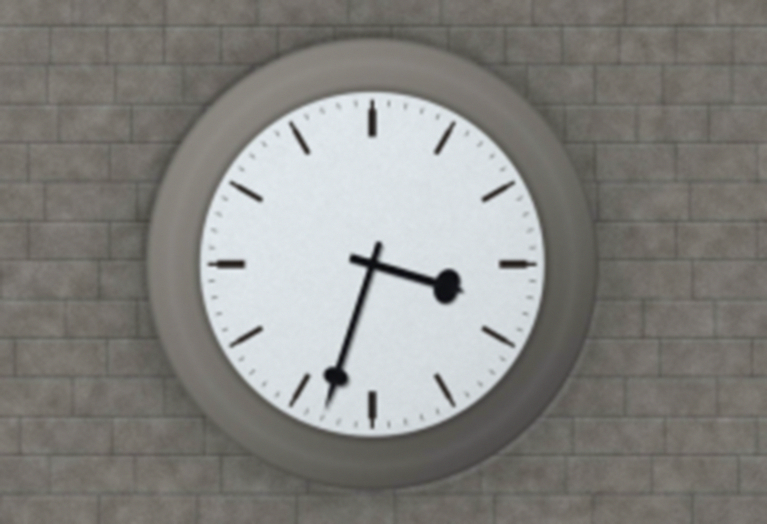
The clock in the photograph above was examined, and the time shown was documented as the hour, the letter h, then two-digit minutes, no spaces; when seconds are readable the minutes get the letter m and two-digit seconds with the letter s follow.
3h33
